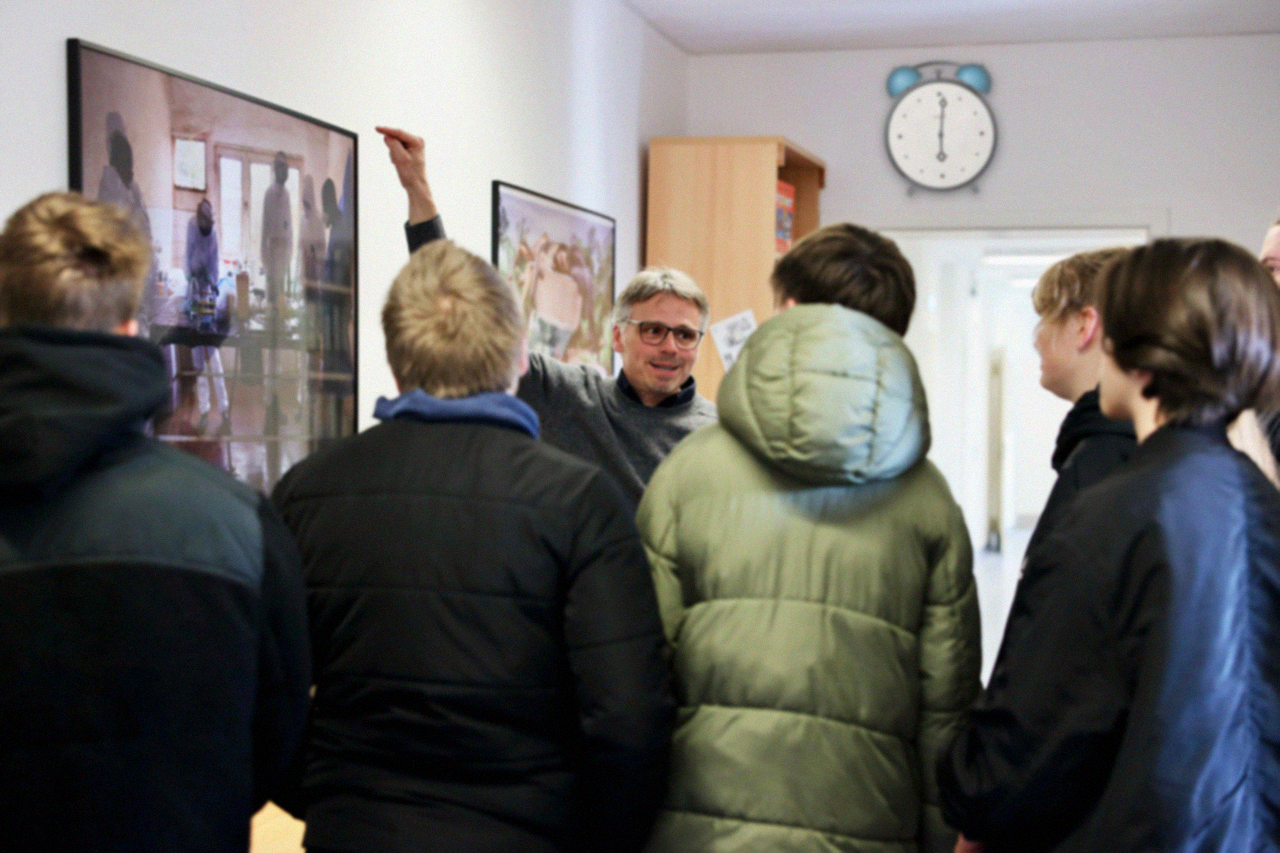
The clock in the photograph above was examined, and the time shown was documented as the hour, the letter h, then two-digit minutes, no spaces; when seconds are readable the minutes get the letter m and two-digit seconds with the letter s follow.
6h01
